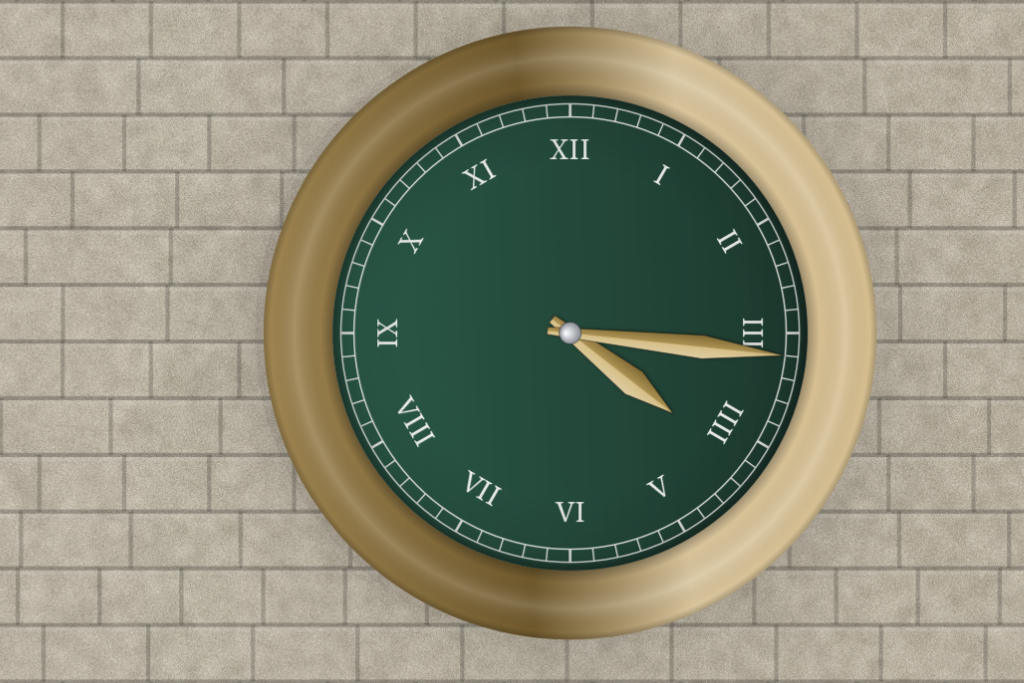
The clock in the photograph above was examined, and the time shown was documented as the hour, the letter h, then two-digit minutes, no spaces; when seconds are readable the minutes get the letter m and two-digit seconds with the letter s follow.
4h16
